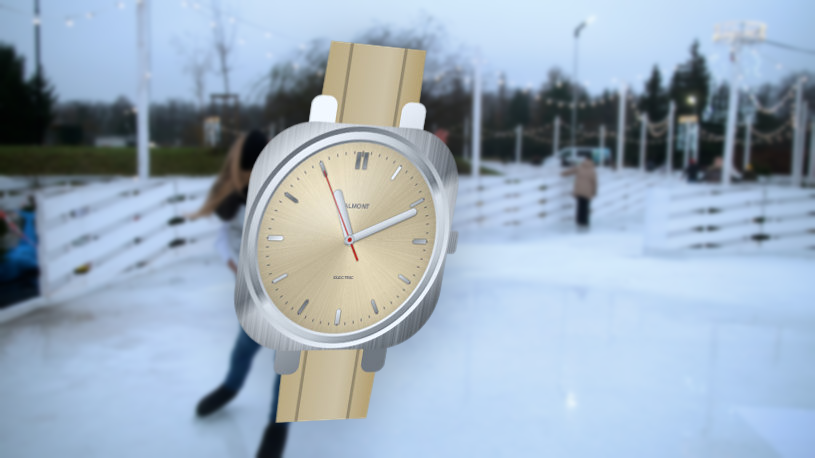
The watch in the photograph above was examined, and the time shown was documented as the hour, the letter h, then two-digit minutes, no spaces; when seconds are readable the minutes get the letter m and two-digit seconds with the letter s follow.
11h10m55s
